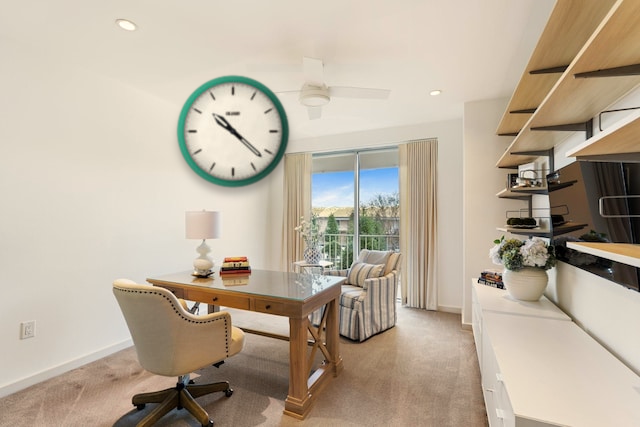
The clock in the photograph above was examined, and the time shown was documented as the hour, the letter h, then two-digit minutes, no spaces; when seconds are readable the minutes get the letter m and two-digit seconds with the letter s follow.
10h22
